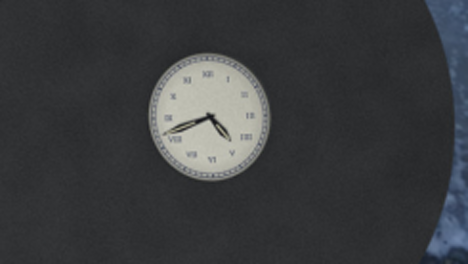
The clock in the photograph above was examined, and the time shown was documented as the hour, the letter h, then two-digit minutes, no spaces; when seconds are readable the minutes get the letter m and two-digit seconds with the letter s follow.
4h42
